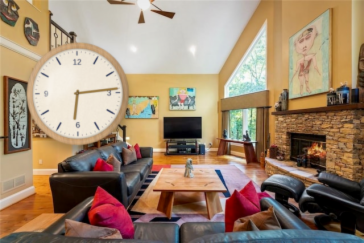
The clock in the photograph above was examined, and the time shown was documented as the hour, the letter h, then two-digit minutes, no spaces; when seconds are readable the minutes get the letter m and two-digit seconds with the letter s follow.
6h14
